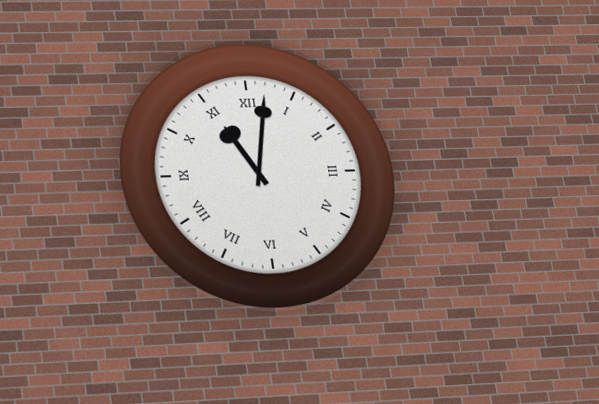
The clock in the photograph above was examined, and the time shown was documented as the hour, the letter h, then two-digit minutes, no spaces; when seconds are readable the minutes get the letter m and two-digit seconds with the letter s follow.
11h02
